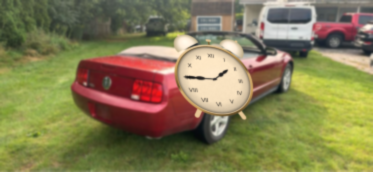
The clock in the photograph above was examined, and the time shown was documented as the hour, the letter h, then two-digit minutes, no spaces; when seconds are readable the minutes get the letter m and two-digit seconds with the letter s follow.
1h45
